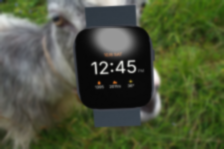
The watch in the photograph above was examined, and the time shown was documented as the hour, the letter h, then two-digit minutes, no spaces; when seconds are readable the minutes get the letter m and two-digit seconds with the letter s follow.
12h45
